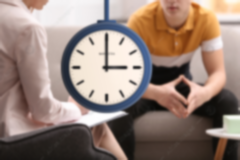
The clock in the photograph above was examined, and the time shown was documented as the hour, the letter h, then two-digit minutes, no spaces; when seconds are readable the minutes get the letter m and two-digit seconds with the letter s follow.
3h00
